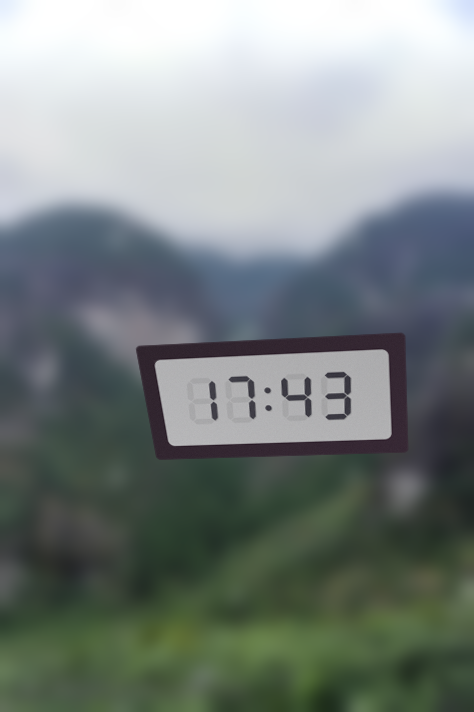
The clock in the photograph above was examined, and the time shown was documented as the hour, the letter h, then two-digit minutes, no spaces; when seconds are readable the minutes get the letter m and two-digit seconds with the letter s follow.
17h43
